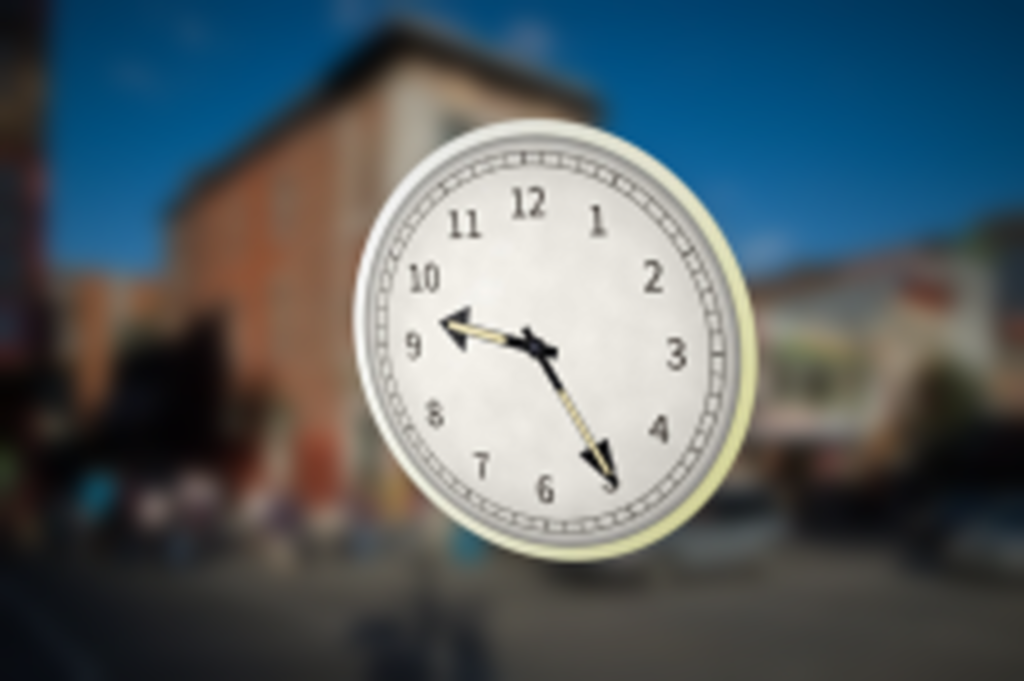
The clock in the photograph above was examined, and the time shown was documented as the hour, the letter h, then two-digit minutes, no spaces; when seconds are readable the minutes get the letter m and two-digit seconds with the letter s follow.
9h25
